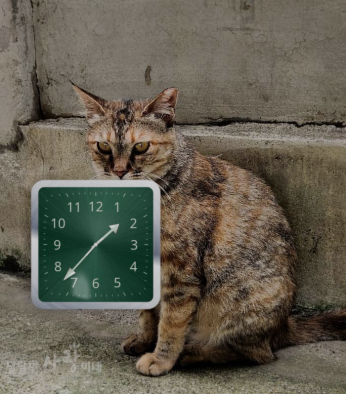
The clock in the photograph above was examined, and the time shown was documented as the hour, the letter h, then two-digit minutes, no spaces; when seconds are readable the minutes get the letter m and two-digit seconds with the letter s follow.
1h37
